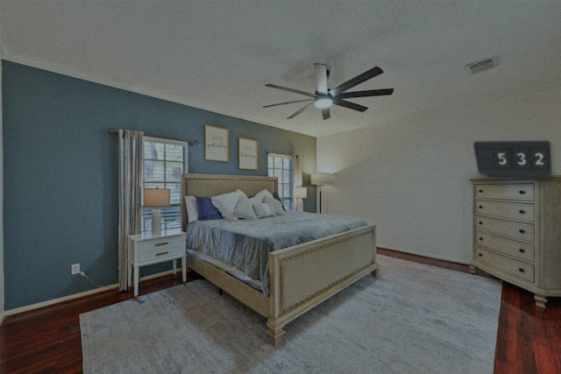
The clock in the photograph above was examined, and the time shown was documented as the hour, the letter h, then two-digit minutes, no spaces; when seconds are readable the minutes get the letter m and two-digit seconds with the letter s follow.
5h32
